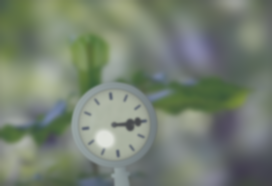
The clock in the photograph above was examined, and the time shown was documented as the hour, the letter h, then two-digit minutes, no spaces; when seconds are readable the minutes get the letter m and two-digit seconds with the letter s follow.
3h15
